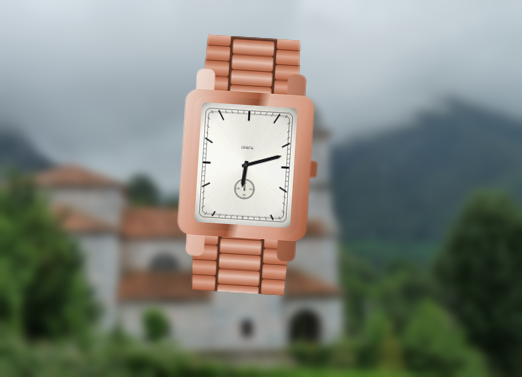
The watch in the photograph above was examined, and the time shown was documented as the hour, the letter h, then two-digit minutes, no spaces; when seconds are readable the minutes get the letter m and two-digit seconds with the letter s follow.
6h12
